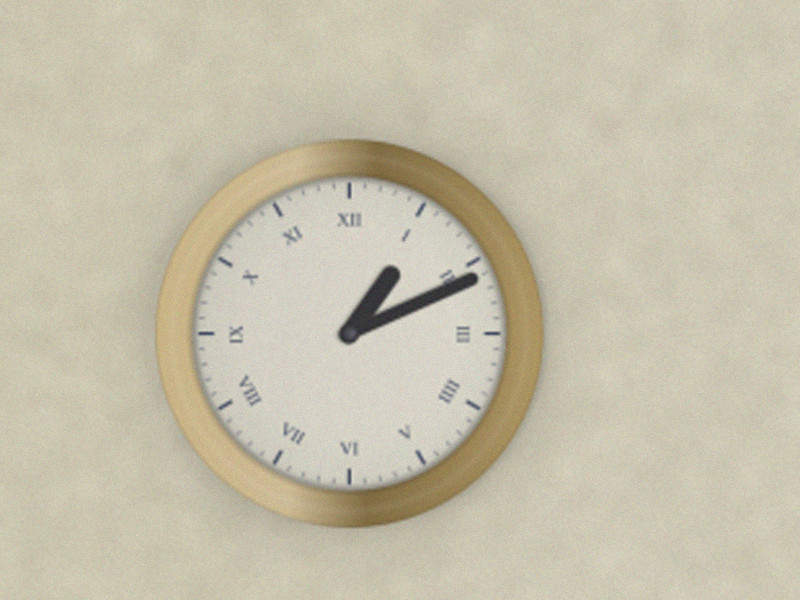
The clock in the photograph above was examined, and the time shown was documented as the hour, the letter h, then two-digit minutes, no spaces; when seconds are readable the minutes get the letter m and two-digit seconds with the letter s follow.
1h11
